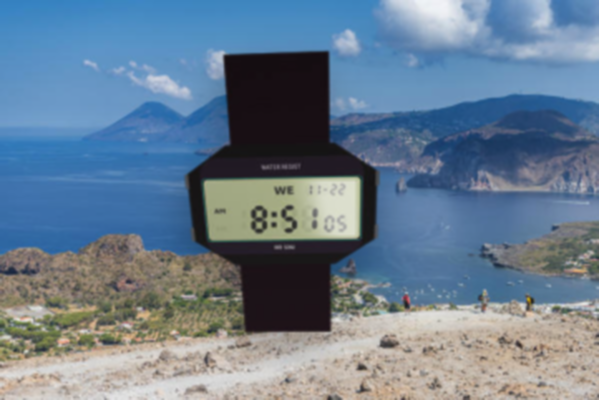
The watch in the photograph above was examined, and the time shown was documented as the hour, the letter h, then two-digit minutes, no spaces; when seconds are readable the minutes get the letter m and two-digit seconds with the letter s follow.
8h51m05s
